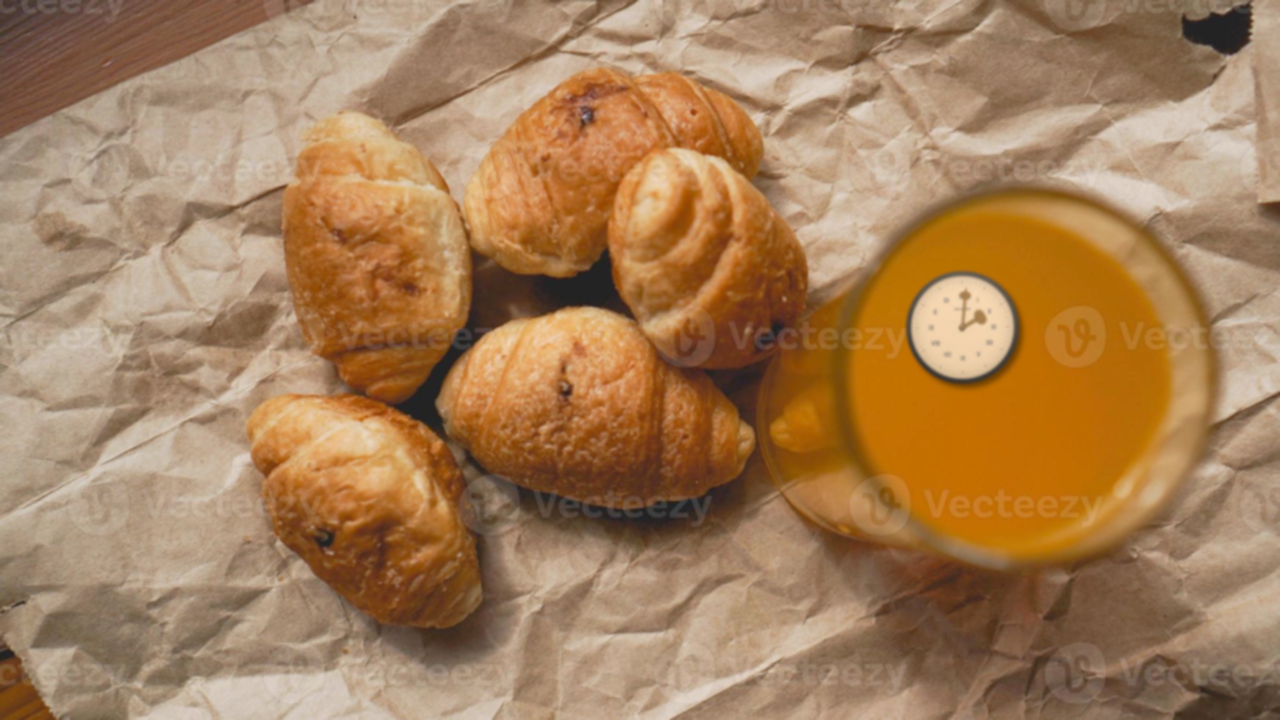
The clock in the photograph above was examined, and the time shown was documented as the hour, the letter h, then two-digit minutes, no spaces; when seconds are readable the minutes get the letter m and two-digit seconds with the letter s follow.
2h01
